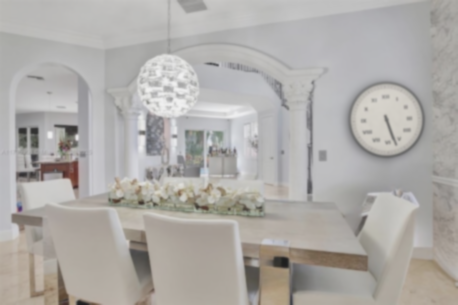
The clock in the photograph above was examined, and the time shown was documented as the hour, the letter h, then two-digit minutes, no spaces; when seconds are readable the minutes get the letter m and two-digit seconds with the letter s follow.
5h27
